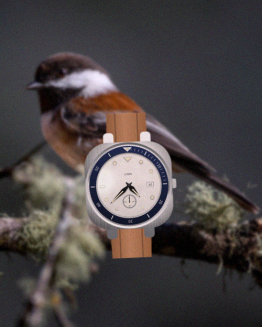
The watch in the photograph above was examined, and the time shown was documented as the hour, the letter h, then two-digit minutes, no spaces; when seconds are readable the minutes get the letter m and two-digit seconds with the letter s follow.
4h38
